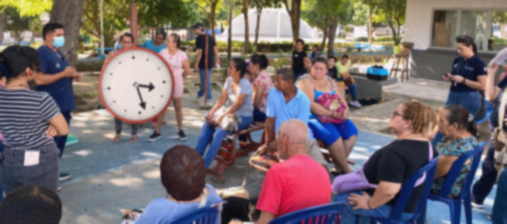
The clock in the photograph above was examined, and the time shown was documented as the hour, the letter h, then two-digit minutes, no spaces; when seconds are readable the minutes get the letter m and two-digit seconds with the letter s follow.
3h28
